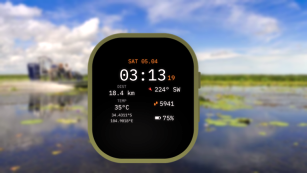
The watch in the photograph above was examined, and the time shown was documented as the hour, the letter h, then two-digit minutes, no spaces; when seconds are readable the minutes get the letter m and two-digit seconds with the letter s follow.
3h13
